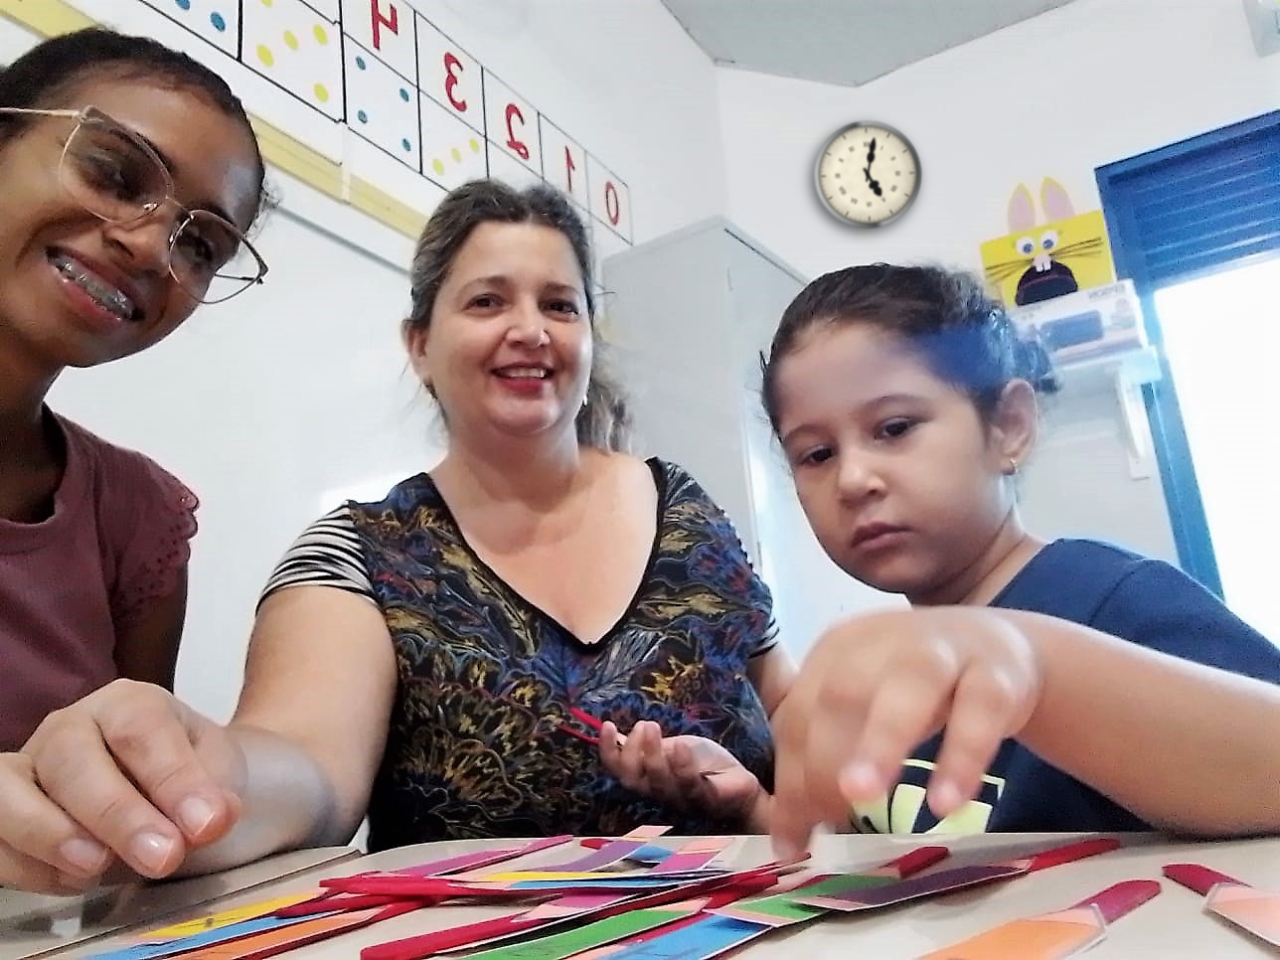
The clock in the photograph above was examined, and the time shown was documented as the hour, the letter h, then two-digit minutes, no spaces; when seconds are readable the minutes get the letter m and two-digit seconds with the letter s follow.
5h02
